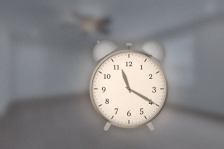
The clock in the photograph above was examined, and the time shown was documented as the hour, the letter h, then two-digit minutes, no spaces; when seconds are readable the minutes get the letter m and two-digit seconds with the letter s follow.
11h20
